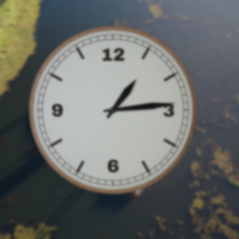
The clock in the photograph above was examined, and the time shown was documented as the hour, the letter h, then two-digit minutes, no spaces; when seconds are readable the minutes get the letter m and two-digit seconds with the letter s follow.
1h14
